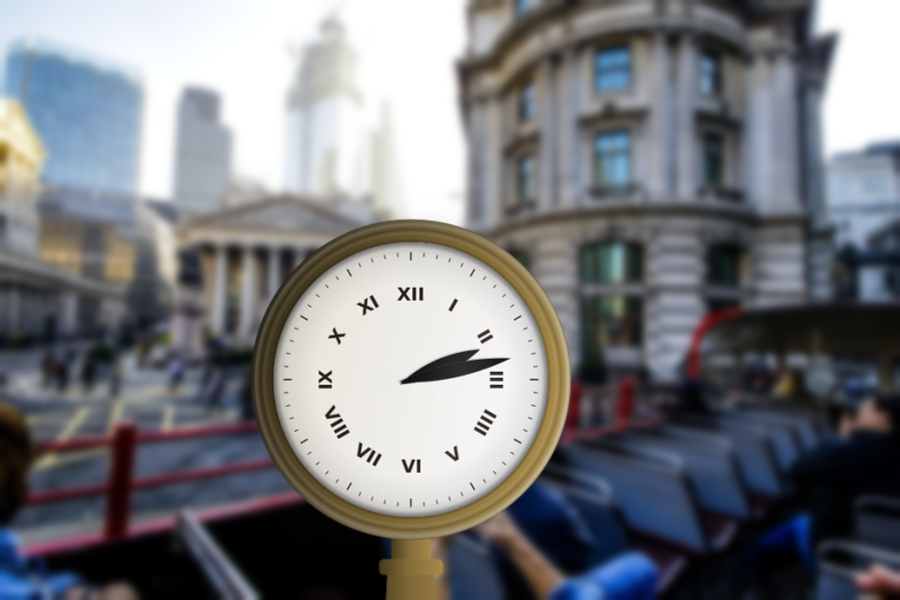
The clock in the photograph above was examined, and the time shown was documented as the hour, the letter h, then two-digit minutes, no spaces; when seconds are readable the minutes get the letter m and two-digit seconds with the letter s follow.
2h13
